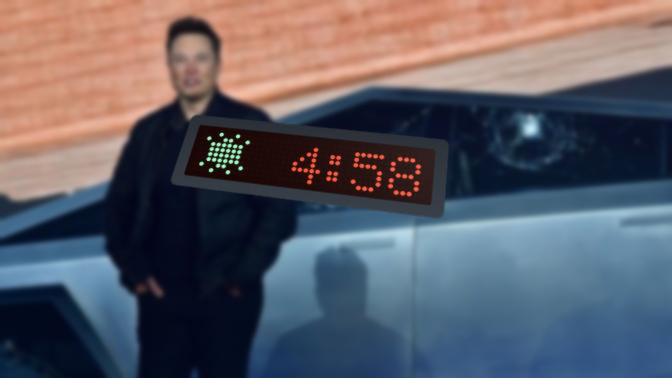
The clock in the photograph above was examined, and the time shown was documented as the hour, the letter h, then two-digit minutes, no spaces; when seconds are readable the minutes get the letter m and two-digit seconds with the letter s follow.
4h58
